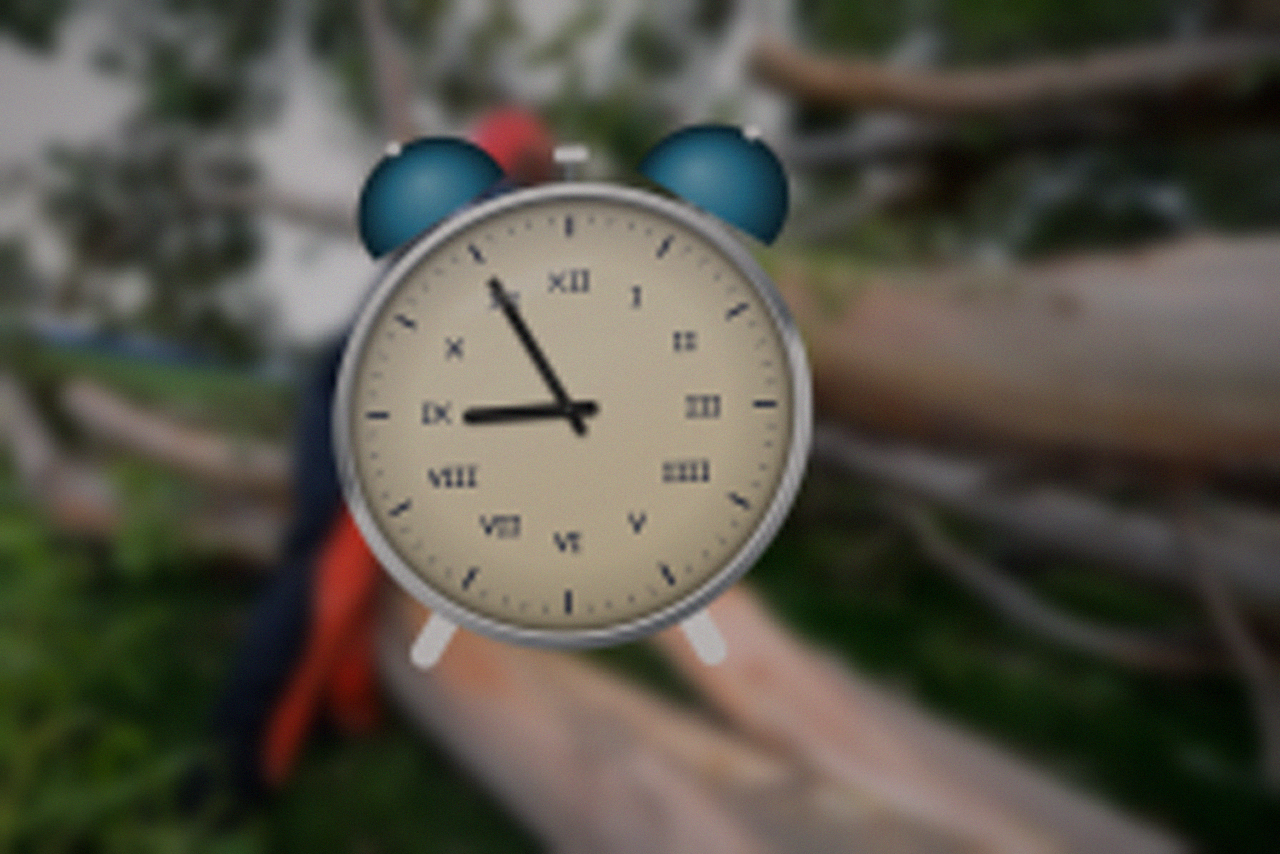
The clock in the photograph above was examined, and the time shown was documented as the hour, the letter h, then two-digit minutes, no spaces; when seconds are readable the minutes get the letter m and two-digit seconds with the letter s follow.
8h55
